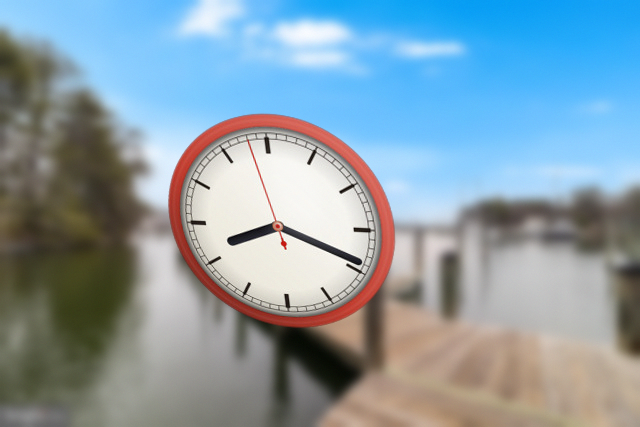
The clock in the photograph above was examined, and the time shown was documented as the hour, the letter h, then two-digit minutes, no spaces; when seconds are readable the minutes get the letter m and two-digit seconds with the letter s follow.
8h18m58s
